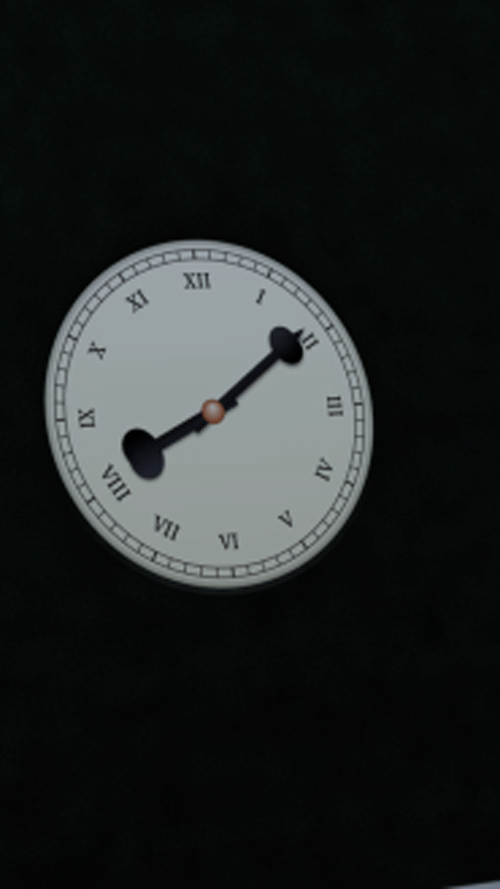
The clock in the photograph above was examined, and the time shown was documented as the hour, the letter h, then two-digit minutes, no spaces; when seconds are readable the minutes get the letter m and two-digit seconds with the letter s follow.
8h09
